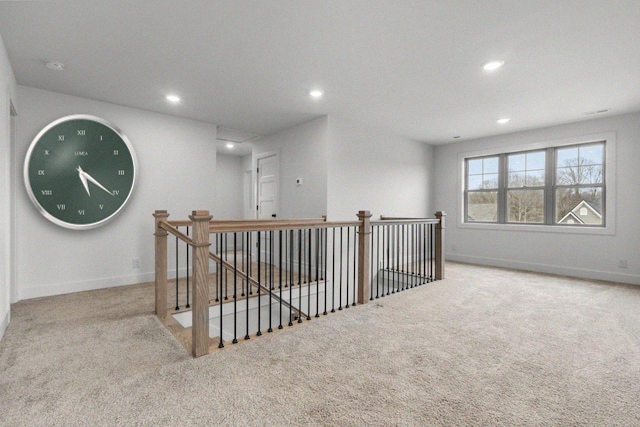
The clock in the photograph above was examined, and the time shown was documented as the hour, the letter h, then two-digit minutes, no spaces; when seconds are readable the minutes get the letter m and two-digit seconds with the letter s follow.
5h21
